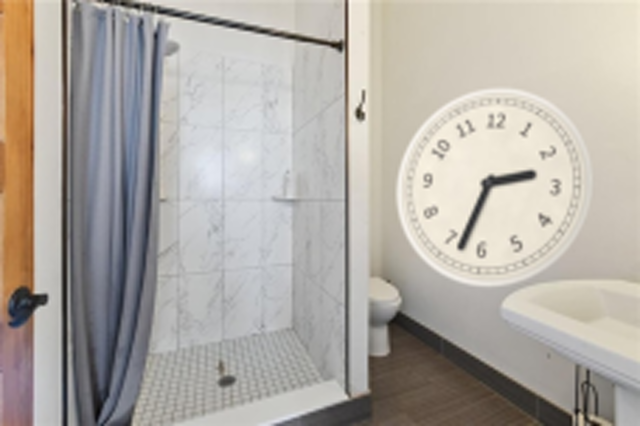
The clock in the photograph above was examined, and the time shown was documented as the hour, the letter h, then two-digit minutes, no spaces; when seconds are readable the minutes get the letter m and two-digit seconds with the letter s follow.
2h33
